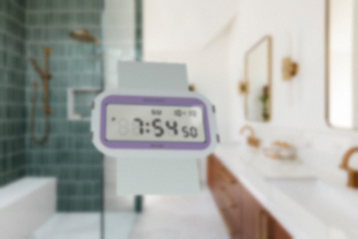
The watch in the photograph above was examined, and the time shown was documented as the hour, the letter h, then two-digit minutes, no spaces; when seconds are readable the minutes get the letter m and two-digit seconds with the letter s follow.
7h54m50s
